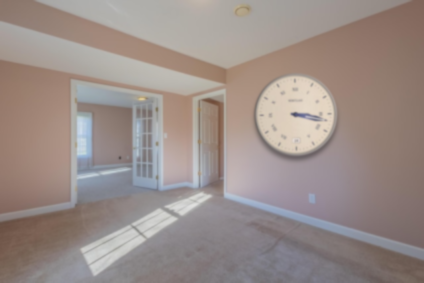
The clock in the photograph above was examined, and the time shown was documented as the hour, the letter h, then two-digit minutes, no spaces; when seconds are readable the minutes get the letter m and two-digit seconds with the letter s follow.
3h17
